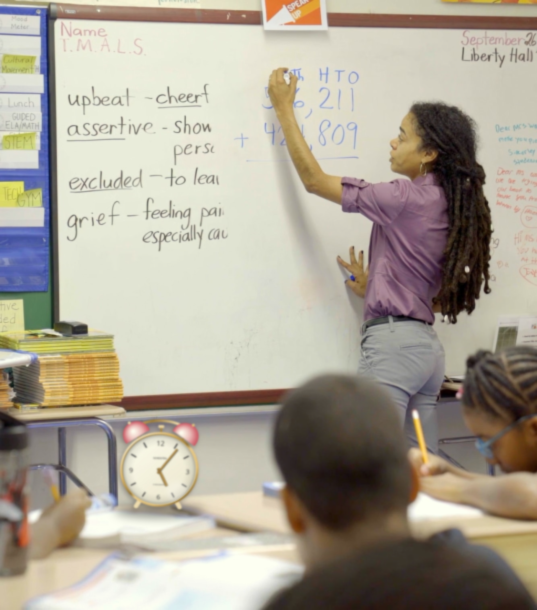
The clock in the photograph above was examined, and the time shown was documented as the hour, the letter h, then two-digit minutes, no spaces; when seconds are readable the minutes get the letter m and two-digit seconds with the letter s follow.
5h06
